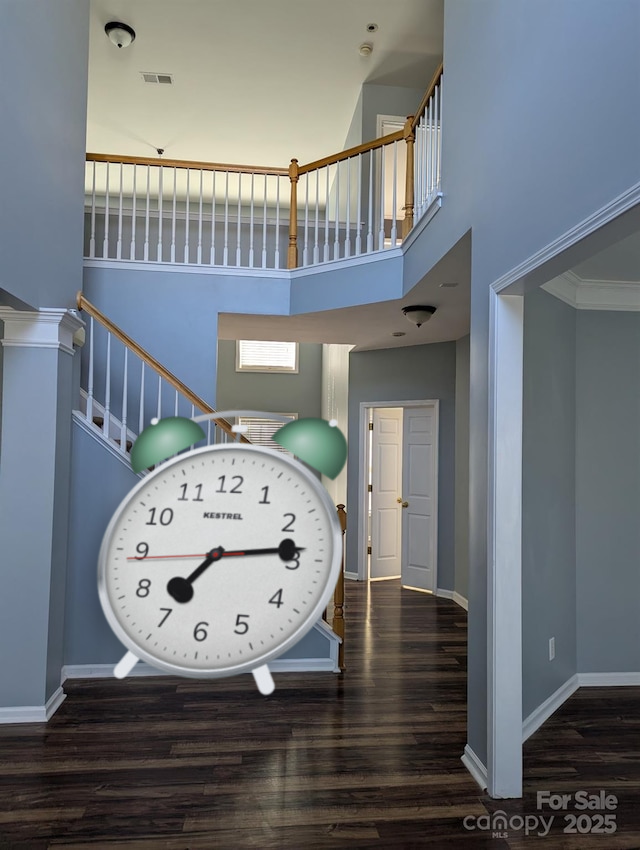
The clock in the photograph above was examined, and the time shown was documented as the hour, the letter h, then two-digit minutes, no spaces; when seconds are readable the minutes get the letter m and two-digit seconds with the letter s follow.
7h13m44s
